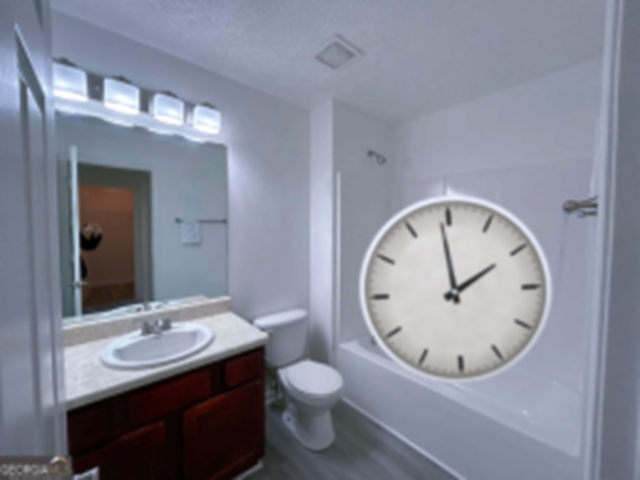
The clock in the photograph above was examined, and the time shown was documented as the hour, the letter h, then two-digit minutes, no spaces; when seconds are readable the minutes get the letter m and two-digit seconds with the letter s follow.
1h59
